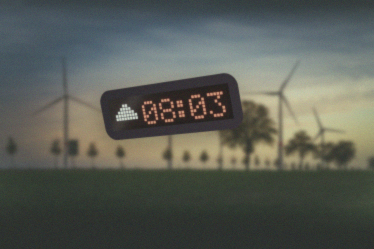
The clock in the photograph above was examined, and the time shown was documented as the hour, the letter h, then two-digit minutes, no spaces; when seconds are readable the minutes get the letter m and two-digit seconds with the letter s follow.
8h03
